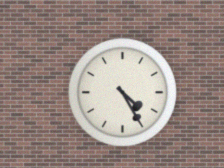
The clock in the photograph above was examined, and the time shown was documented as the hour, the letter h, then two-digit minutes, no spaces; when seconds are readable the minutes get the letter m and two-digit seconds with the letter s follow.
4h25
